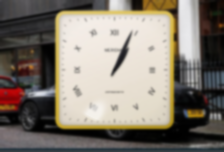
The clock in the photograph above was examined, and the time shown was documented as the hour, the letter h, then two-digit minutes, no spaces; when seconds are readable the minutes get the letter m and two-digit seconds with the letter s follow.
1h04
